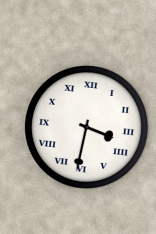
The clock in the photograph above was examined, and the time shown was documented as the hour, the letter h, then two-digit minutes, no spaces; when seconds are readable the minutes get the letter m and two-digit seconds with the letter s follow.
3h31
